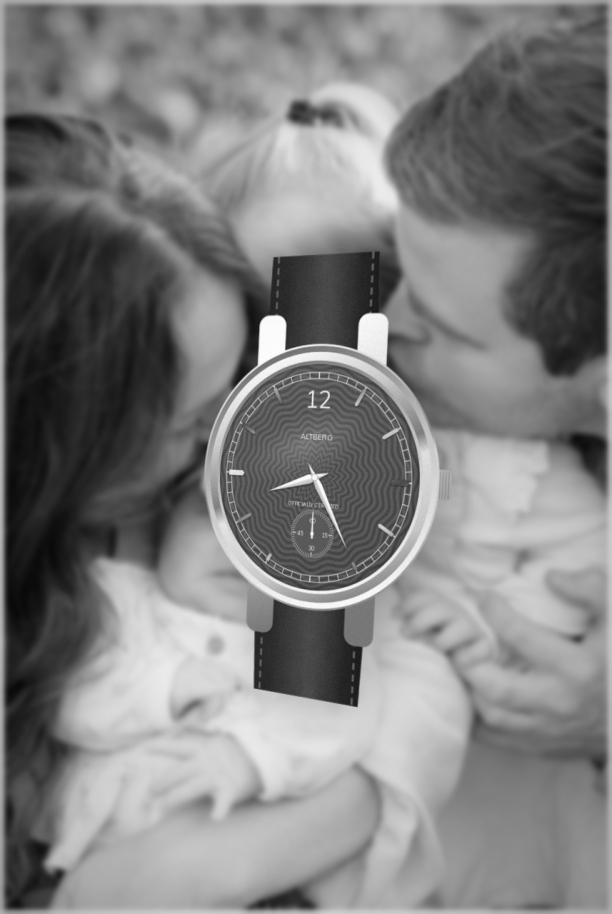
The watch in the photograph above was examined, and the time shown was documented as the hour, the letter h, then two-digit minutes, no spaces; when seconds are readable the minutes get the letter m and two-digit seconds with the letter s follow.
8h25
